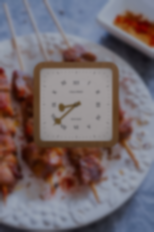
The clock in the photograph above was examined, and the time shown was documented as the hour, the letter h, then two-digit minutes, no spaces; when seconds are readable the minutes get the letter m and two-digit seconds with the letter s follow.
8h38
